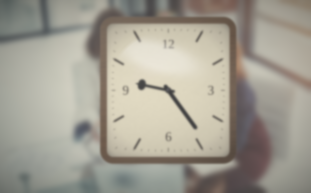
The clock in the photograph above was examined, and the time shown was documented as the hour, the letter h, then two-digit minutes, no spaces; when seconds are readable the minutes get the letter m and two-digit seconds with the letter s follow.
9h24
